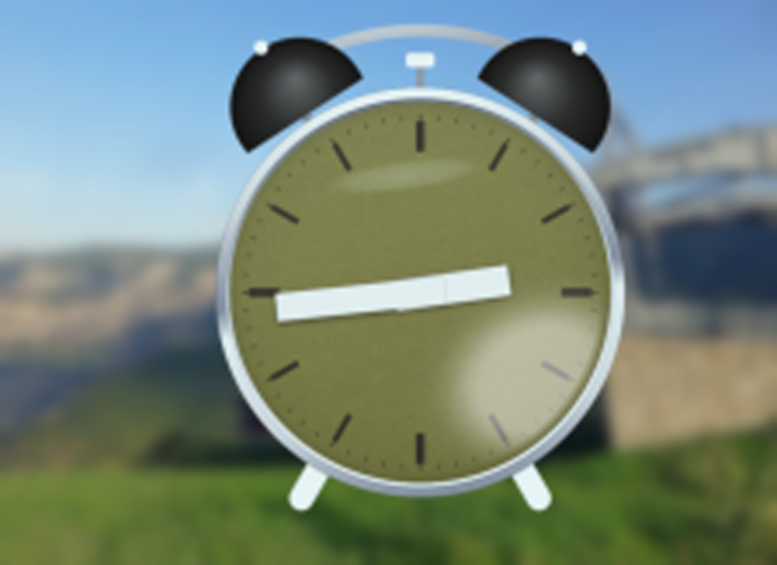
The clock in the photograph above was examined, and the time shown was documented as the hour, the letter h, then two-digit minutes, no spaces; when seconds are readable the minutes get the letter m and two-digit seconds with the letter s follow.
2h44
